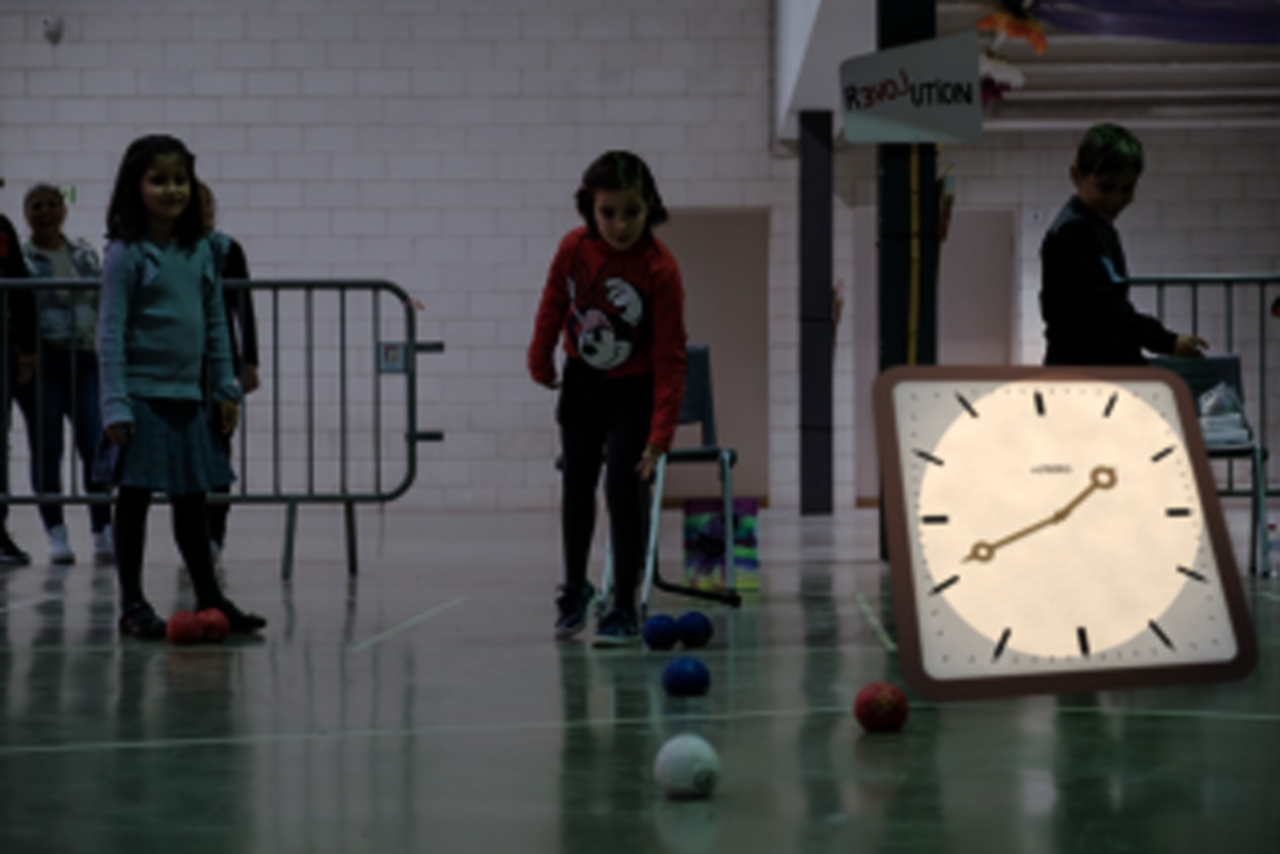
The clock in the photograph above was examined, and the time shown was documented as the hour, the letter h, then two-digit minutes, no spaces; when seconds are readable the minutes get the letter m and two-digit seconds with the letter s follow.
1h41
